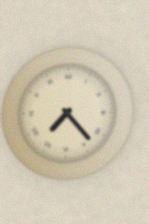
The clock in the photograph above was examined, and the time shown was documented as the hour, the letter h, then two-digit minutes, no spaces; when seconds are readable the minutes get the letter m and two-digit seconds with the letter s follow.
7h23
